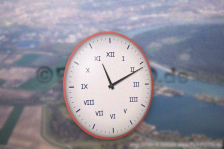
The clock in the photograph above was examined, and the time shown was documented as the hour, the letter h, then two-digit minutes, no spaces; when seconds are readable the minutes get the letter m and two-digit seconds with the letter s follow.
11h11
